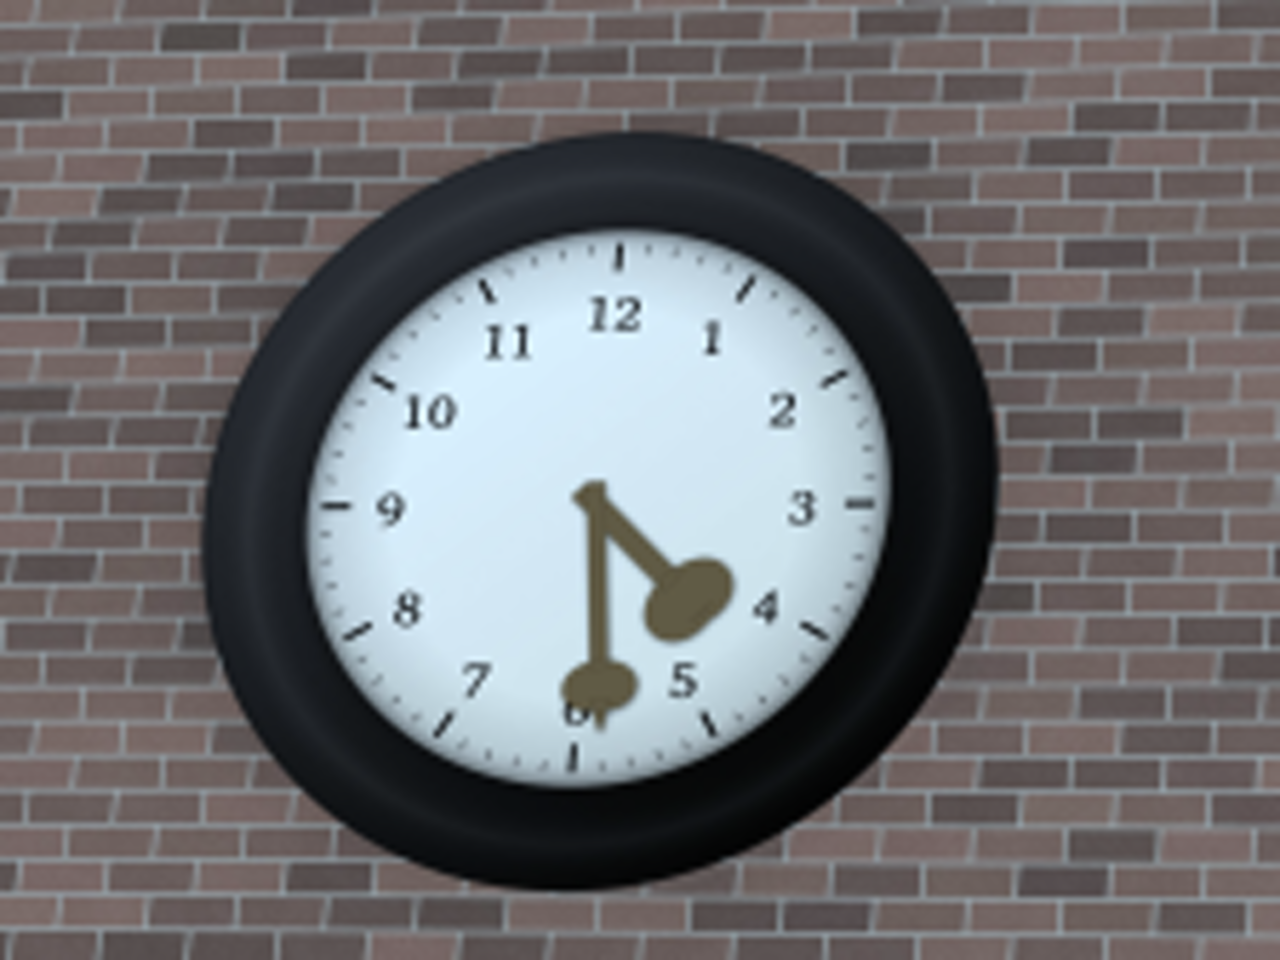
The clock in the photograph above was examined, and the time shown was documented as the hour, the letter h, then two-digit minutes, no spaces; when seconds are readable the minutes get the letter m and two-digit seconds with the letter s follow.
4h29
